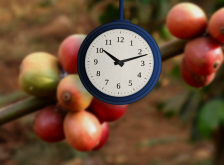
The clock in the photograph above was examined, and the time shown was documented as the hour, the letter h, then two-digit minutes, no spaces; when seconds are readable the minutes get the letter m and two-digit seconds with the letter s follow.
10h12
